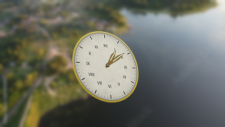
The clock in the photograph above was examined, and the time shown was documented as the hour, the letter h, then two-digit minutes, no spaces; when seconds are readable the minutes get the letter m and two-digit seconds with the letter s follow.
1h09
